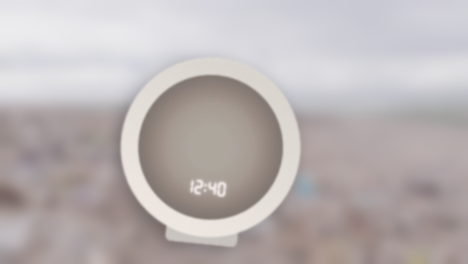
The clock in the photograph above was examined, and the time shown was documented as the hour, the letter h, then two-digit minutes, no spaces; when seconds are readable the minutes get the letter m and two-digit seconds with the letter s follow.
12h40
